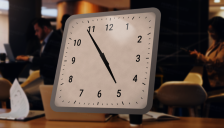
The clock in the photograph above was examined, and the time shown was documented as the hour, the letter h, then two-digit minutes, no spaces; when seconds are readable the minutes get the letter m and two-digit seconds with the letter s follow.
4h54
